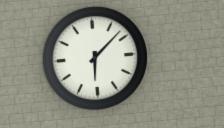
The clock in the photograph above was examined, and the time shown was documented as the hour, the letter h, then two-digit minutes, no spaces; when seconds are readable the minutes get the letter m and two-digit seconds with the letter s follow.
6h08
